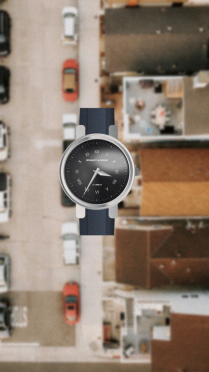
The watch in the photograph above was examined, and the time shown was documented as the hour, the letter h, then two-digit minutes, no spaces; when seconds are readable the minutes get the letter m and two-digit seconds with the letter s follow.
3h35
